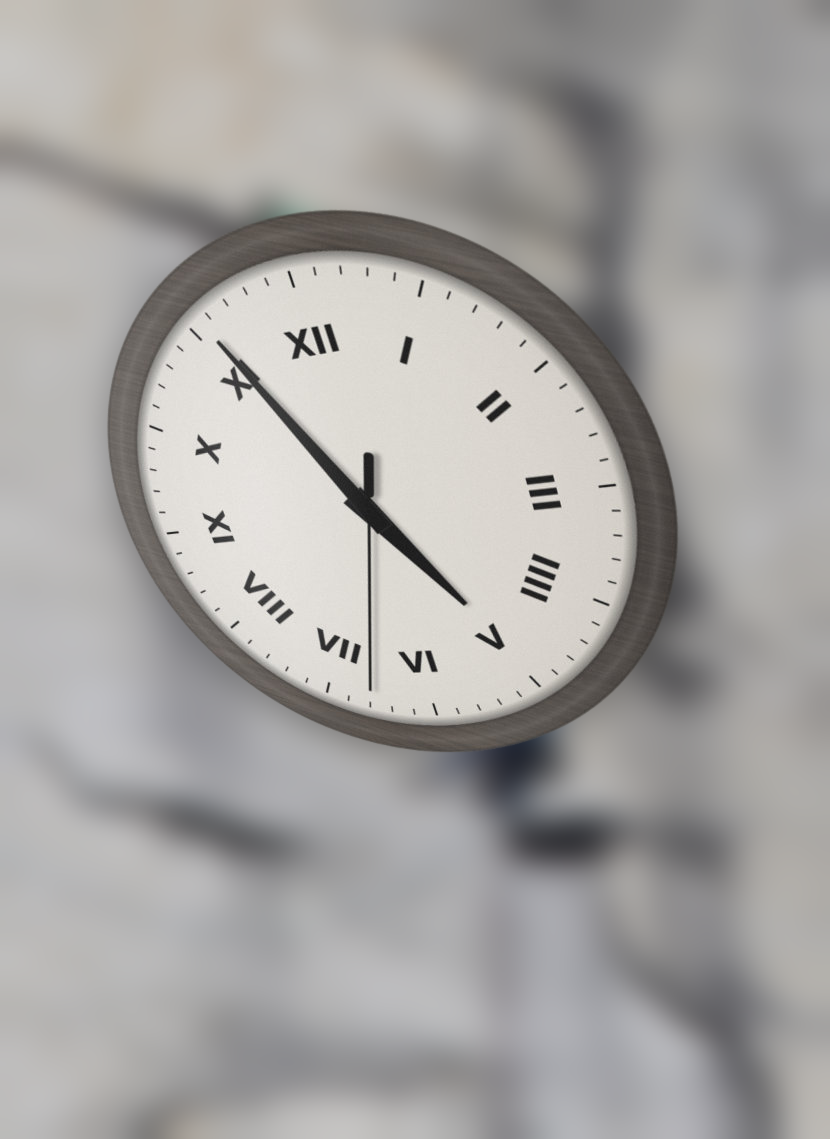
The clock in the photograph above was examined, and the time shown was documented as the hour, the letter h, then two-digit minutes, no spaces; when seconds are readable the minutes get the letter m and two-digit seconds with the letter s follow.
4h55m33s
